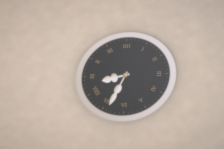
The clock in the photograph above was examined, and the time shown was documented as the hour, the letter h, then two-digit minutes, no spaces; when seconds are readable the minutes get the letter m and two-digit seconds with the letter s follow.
8h34
